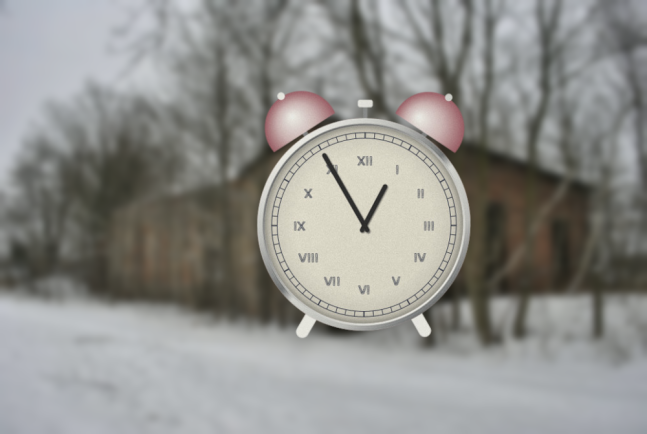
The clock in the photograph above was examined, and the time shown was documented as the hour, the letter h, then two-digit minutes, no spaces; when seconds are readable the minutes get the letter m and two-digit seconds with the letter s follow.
12h55
